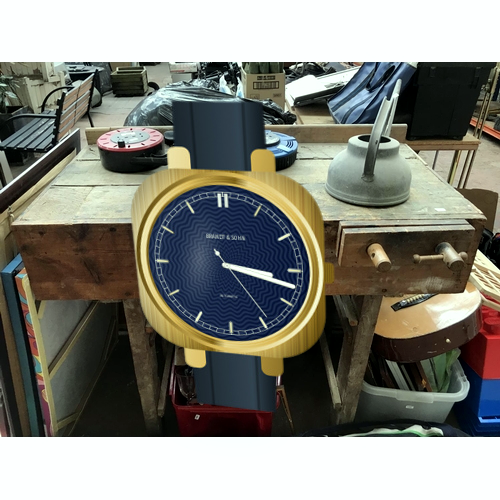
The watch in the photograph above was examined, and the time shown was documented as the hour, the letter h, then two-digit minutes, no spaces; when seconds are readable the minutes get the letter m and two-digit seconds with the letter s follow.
3h17m24s
